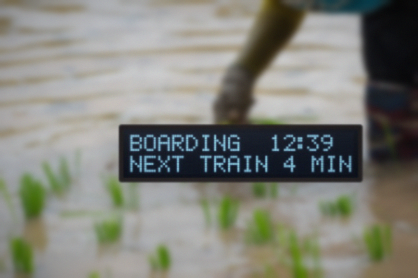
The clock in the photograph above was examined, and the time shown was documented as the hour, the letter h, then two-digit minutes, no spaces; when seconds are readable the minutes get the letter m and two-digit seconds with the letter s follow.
12h39
